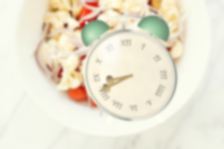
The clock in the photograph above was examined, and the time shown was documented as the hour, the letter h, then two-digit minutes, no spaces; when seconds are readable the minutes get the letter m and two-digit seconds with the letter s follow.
8h41
